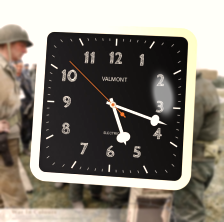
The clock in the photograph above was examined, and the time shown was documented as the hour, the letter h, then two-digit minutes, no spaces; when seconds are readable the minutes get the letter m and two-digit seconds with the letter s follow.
5h17m52s
